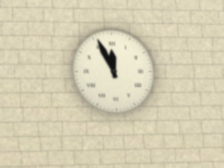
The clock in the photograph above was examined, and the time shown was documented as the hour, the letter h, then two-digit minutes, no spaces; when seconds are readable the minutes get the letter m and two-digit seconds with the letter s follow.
11h56
